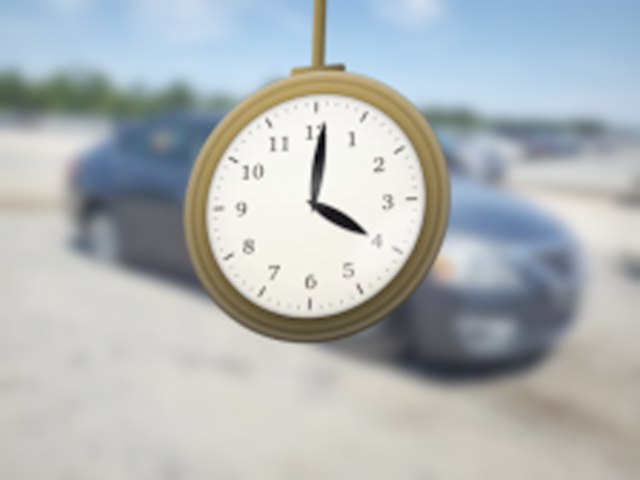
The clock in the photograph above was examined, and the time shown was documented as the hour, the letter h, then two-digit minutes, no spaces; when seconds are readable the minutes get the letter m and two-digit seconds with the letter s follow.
4h01
